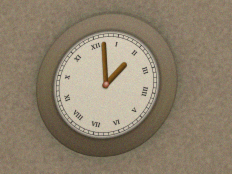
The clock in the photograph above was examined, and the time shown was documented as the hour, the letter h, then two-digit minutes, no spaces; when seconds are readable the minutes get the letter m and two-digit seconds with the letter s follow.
2h02
